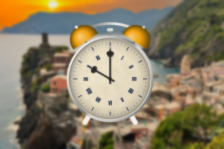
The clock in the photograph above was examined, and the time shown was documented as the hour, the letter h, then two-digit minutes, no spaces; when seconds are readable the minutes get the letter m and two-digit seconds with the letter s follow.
10h00
